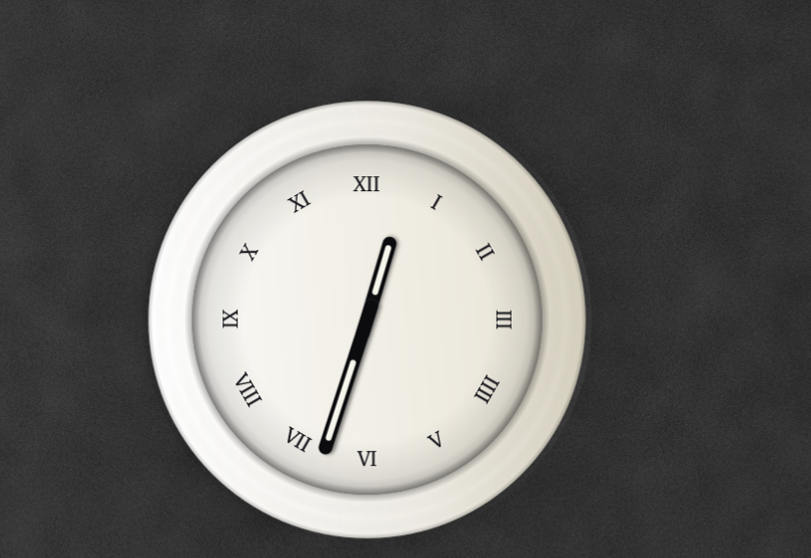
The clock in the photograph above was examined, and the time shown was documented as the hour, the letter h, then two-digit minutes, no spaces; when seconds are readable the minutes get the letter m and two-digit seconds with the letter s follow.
12h33
